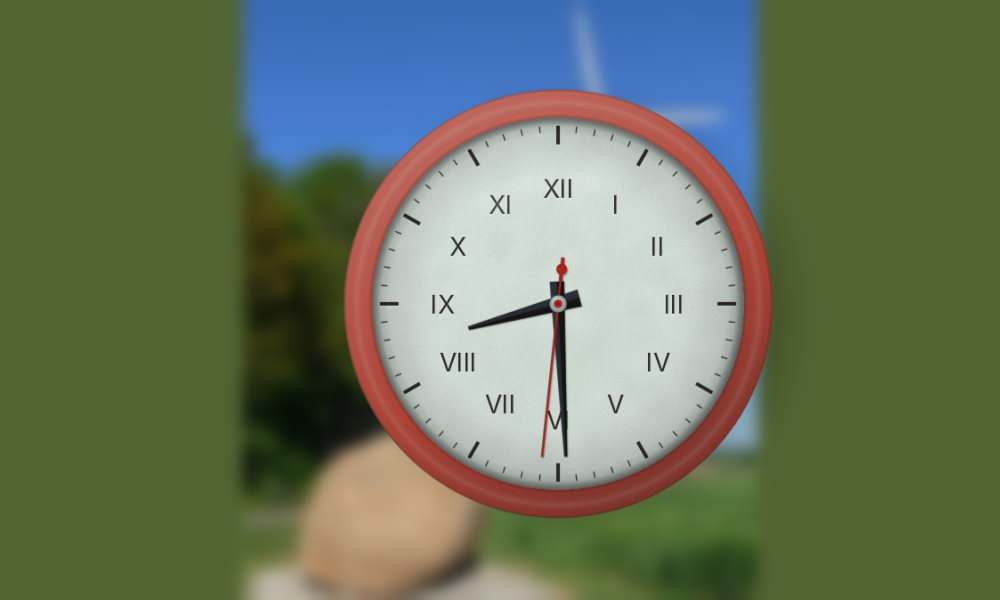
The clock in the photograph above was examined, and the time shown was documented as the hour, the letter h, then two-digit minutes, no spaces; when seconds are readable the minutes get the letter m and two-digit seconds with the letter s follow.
8h29m31s
